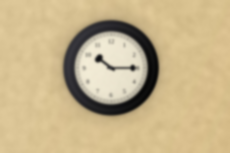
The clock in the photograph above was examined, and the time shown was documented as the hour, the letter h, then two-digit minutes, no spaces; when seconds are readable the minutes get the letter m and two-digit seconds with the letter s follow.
10h15
